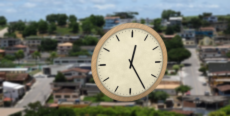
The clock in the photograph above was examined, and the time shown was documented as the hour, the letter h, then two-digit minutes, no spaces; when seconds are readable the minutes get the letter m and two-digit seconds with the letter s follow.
12h25
